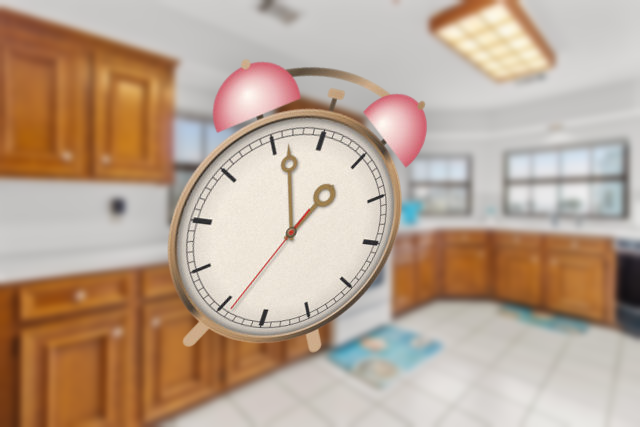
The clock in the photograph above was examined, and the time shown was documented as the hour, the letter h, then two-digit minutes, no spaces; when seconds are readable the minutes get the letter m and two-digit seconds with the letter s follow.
12h56m34s
